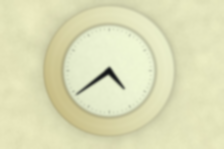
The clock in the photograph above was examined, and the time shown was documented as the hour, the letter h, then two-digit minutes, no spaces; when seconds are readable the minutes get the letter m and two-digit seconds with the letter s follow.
4h39
